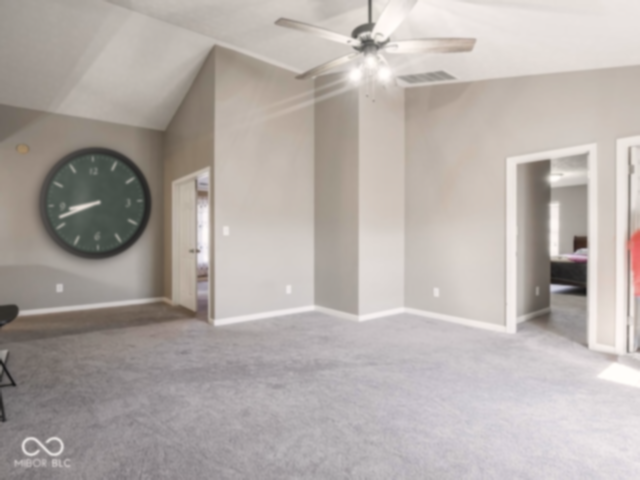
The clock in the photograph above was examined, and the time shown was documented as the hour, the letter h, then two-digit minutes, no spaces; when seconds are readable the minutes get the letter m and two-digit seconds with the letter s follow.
8h42
